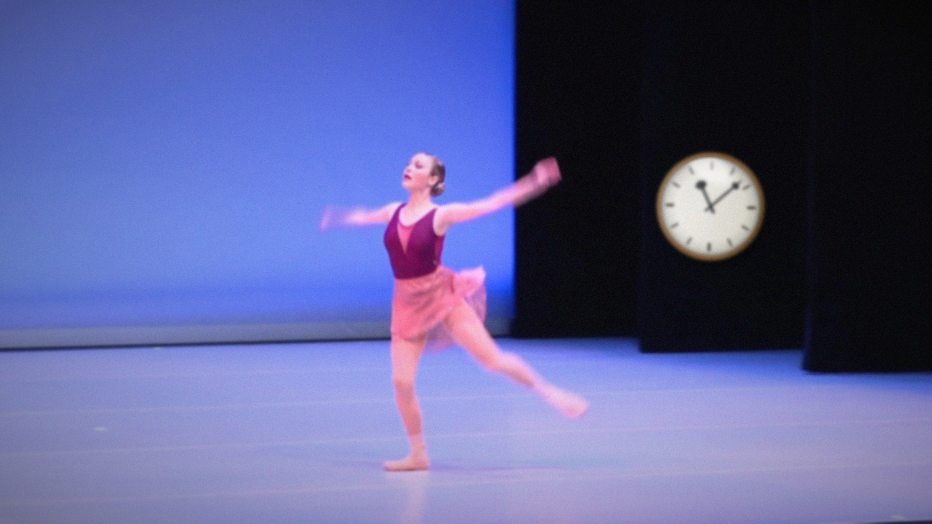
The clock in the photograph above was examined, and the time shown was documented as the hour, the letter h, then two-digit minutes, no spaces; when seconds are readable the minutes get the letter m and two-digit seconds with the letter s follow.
11h08
